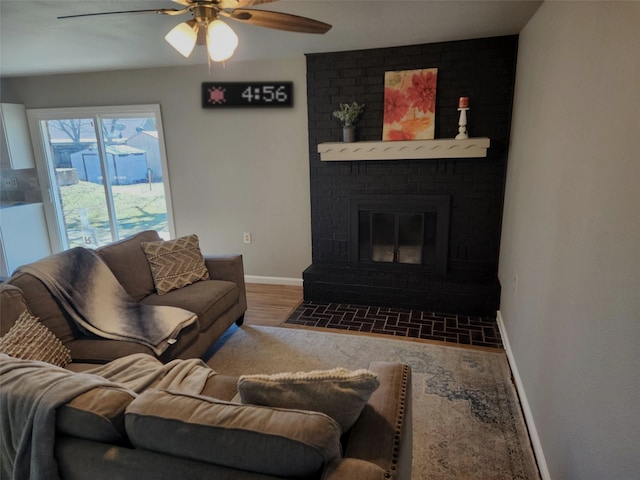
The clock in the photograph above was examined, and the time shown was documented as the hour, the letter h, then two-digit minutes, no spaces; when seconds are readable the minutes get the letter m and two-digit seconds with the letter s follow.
4h56
